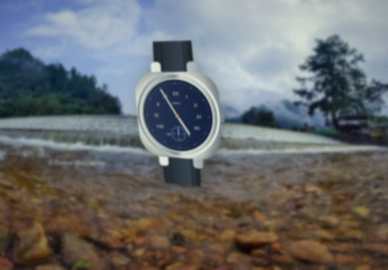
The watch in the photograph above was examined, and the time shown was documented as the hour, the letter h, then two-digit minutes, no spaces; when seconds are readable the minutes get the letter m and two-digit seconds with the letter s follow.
4h55
